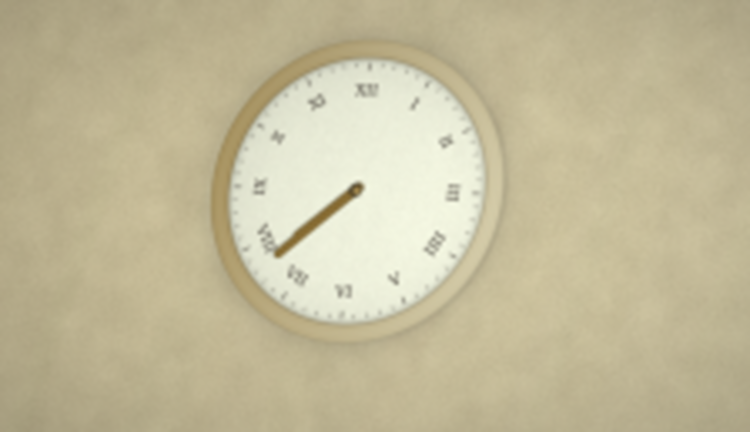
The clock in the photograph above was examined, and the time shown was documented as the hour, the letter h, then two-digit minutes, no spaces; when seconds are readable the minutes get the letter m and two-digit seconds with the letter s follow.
7h38
